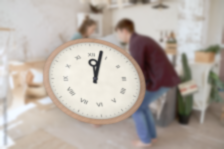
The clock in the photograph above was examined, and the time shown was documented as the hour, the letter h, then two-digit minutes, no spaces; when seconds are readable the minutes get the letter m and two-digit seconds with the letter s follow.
12h03
